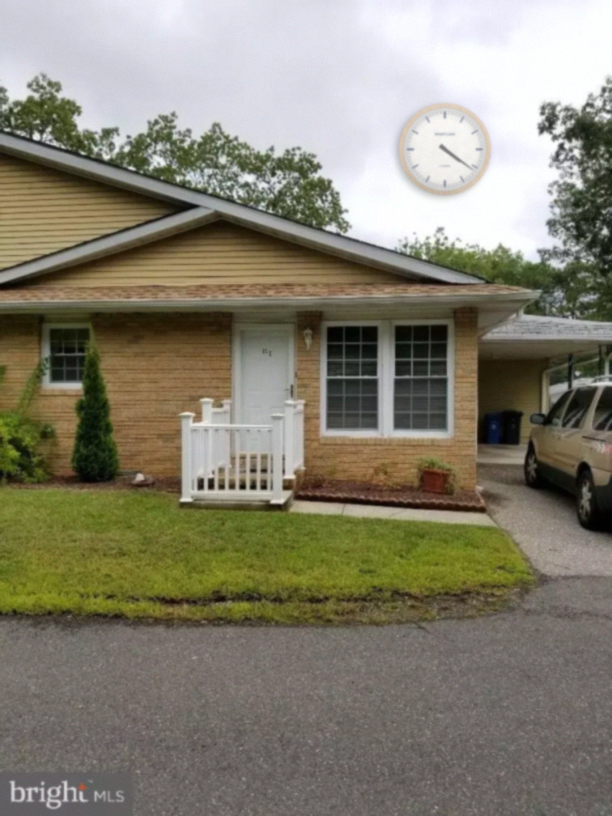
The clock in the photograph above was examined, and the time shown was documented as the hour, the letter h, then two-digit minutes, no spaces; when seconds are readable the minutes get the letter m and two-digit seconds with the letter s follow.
4h21
